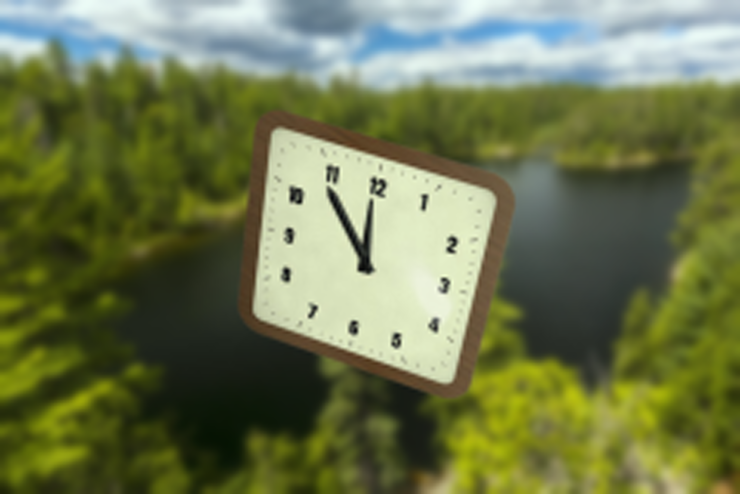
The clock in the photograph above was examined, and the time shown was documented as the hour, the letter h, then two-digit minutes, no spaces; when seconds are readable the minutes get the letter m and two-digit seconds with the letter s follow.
11h54
